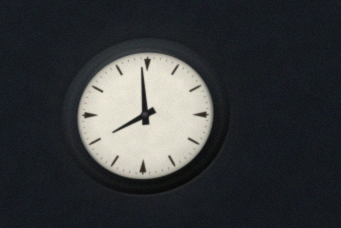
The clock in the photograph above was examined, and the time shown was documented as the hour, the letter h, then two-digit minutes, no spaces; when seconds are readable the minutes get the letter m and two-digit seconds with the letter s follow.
7h59
